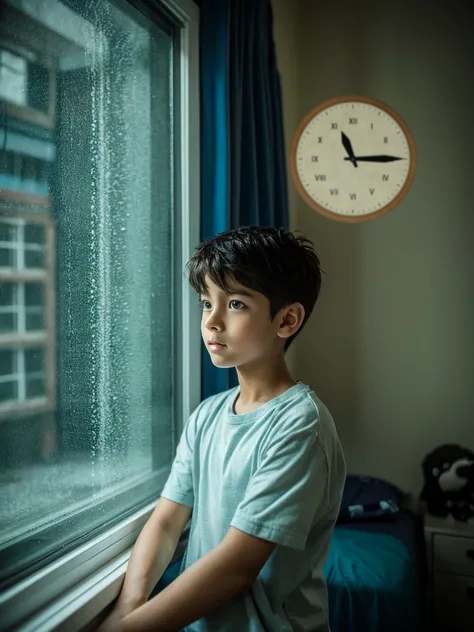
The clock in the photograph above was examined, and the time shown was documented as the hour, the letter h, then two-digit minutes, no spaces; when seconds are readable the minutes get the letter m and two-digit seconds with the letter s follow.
11h15
